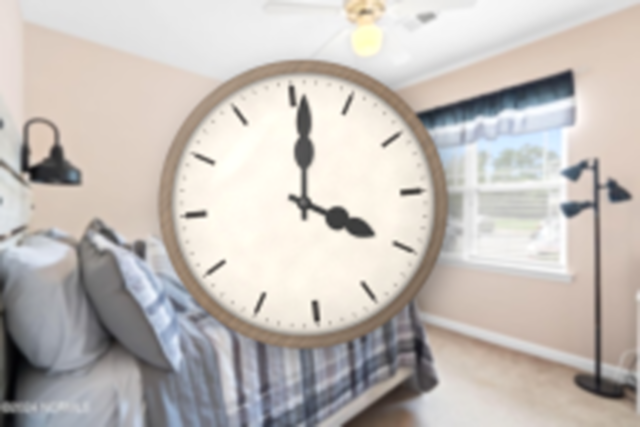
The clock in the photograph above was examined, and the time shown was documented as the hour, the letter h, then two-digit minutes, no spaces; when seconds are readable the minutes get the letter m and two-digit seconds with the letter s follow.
4h01
